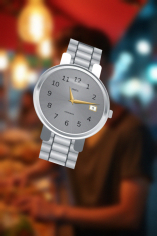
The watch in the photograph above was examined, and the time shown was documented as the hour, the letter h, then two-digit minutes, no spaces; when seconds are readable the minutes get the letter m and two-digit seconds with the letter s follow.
11h13
